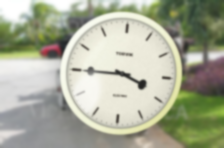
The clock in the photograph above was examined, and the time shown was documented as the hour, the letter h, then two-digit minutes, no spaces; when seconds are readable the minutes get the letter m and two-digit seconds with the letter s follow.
3h45
